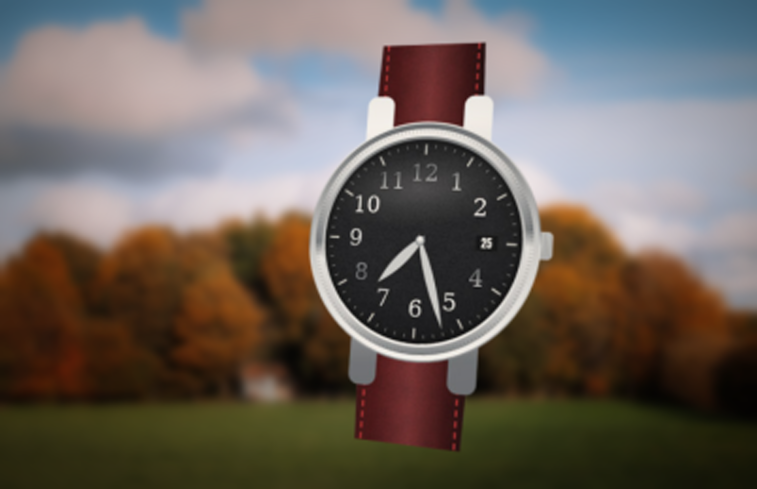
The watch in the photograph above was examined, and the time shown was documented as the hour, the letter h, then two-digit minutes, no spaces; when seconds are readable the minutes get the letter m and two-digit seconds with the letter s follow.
7h27
